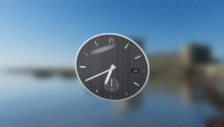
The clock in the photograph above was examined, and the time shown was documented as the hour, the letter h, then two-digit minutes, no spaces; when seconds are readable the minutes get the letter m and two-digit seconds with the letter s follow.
6h40
